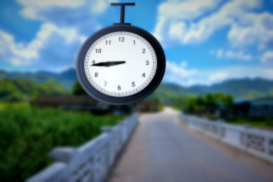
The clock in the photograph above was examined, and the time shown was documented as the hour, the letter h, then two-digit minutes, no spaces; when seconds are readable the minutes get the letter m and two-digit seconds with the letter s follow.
8h44
